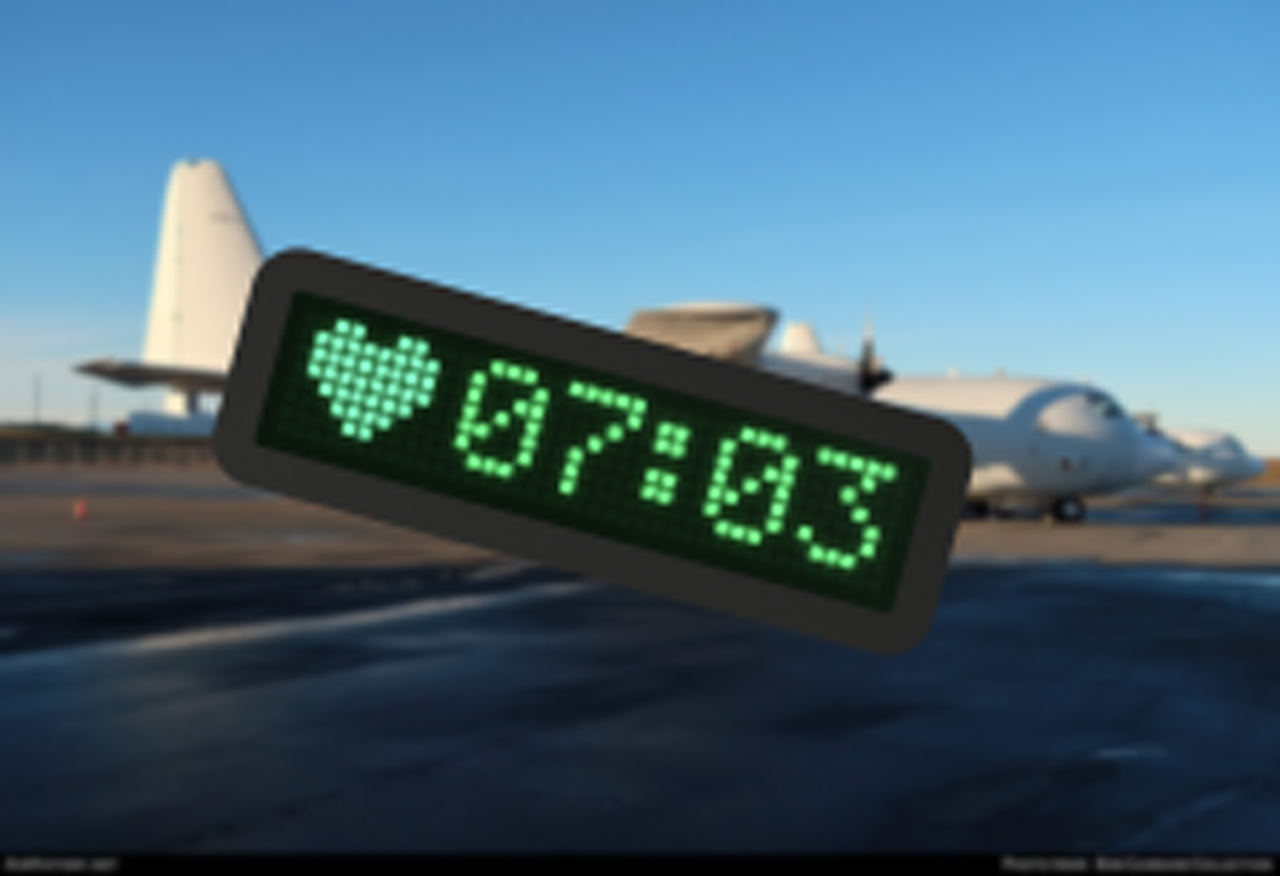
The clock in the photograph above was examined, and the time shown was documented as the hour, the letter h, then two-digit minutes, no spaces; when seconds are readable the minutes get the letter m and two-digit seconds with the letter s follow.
7h03
